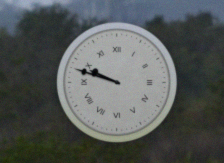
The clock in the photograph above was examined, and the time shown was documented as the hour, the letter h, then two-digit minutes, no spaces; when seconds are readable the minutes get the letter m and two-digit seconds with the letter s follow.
9h48
